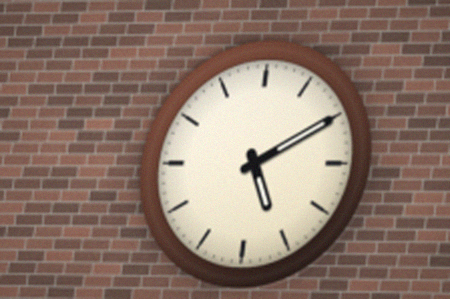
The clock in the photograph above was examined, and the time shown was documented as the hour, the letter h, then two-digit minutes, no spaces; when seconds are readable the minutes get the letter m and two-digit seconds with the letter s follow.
5h10
